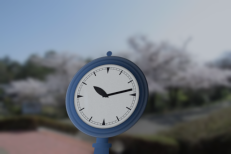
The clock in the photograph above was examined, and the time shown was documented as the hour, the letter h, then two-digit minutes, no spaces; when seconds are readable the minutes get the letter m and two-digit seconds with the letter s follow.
10h13
